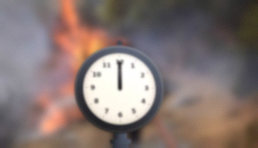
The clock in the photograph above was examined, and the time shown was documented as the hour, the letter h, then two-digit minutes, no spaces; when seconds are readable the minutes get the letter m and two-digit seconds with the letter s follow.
12h00
